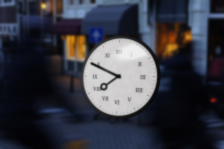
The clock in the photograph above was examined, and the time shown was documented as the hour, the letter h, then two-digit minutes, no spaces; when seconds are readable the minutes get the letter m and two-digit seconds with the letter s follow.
7h49
